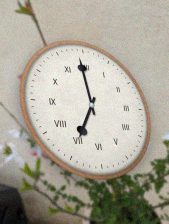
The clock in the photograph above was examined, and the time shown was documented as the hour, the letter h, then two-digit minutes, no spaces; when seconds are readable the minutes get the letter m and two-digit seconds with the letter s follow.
6h59
